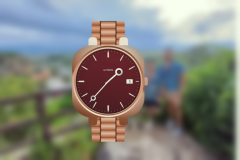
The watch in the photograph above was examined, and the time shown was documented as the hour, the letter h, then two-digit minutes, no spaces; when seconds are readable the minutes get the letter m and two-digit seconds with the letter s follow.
1h37
